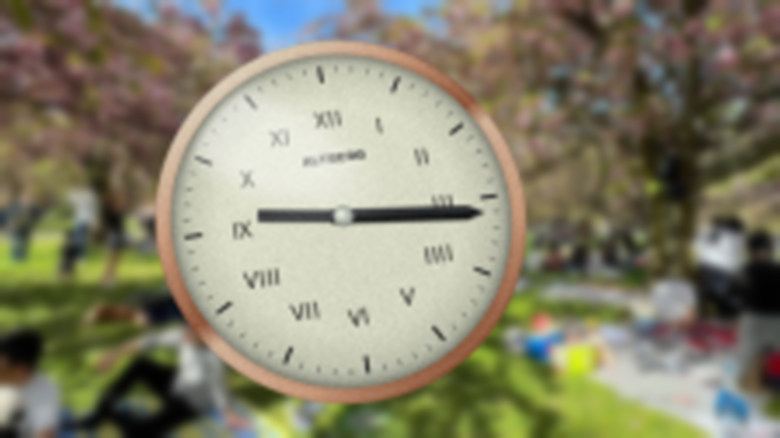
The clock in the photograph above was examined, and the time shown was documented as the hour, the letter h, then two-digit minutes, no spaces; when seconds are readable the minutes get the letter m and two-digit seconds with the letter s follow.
9h16
